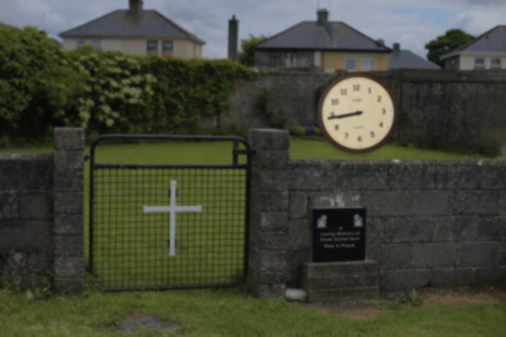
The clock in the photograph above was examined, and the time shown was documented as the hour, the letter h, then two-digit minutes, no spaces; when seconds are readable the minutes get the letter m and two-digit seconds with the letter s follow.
8h44
